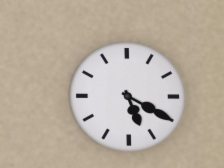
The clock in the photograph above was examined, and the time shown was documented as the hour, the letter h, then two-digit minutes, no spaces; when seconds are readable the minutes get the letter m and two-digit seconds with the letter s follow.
5h20
